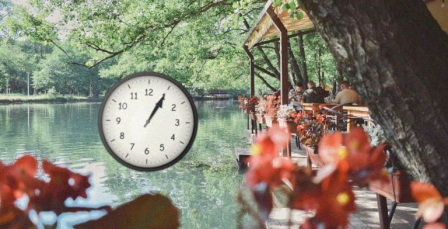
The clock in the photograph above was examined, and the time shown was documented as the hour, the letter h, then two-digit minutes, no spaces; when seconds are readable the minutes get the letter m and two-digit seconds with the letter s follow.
1h05
